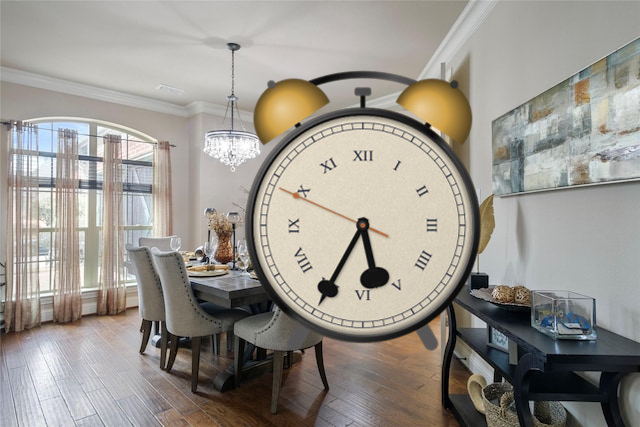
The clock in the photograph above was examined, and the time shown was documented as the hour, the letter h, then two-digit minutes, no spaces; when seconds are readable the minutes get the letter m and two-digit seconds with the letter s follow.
5h34m49s
